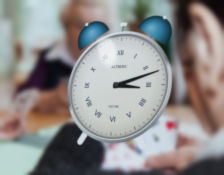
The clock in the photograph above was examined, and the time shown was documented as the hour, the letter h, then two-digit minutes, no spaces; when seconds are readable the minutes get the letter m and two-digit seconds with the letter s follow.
3h12
